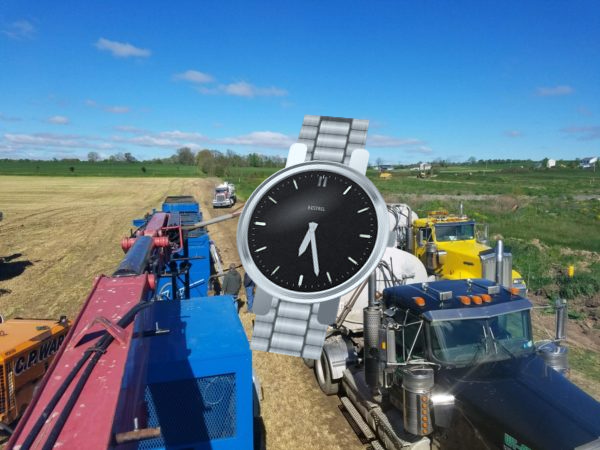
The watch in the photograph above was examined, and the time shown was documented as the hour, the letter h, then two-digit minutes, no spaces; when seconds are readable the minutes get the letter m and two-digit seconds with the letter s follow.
6h27
